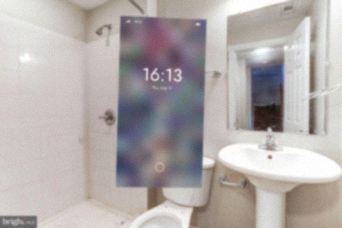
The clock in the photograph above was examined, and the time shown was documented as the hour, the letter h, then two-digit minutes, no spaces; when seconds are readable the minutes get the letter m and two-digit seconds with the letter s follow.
16h13
